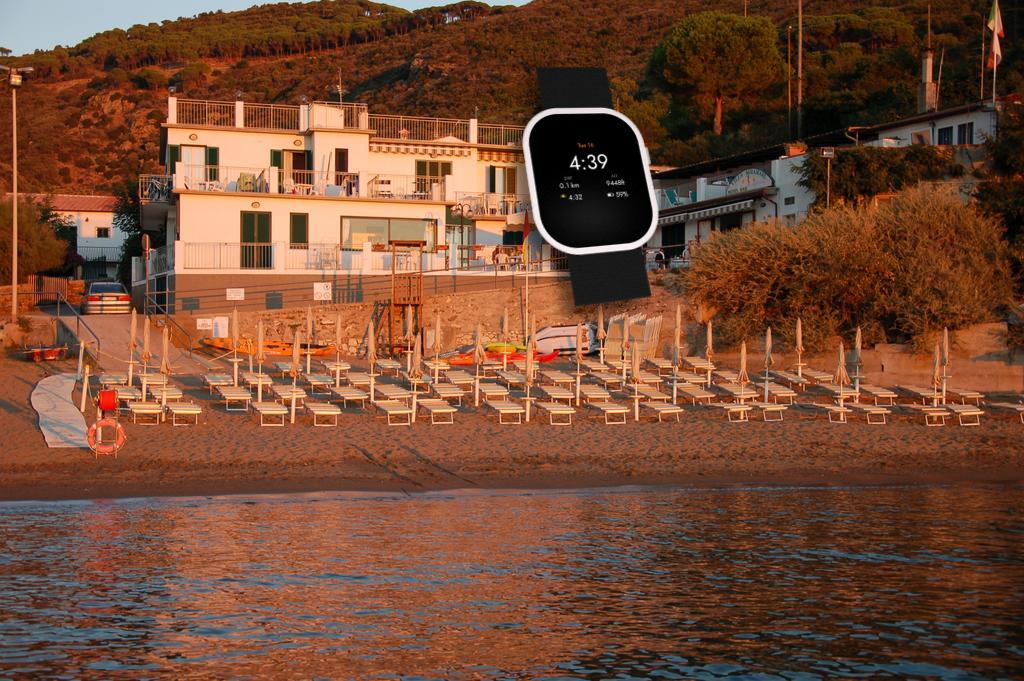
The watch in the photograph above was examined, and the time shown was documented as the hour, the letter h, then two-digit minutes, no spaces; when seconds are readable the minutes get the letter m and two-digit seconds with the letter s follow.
4h39
